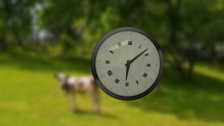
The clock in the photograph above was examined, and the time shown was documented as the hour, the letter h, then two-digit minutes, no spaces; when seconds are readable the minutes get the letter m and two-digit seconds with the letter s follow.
6h08
